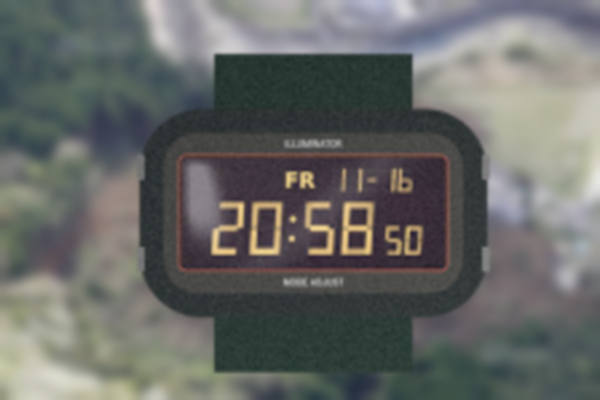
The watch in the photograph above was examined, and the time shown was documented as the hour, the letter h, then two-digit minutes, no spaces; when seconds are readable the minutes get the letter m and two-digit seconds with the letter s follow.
20h58m50s
